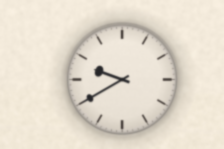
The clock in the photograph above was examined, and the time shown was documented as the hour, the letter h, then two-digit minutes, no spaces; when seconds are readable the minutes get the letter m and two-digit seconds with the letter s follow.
9h40
